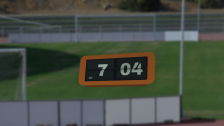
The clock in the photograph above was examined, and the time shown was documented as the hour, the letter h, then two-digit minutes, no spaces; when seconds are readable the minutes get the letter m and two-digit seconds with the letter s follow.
7h04
